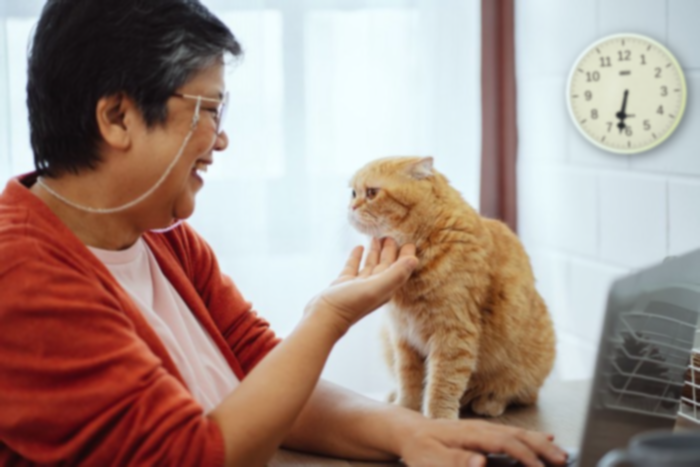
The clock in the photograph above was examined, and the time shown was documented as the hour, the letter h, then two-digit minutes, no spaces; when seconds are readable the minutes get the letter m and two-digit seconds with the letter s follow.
6h32
